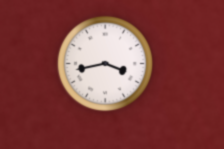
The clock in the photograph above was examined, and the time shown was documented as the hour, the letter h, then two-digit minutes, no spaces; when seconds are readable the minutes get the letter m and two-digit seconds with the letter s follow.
3h43
